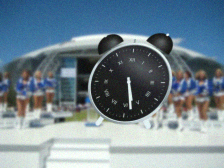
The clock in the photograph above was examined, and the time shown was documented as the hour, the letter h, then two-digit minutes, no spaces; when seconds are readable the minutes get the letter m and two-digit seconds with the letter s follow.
5h28
